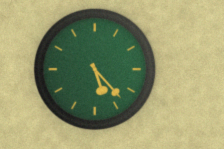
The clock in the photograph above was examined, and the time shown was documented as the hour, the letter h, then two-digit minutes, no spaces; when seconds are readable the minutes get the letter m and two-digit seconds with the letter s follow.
5h23
